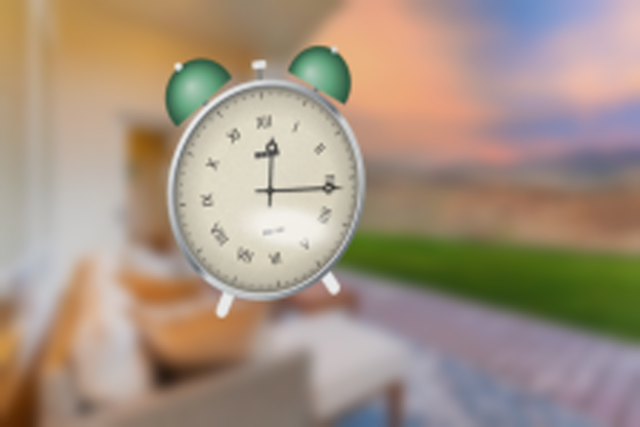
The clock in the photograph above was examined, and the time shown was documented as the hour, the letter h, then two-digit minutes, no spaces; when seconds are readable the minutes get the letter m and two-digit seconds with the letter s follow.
12h16
